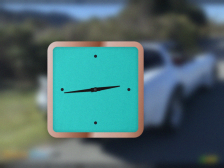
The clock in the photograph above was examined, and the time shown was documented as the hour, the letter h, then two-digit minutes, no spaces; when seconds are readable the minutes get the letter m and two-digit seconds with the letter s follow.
2h44
